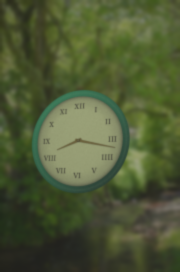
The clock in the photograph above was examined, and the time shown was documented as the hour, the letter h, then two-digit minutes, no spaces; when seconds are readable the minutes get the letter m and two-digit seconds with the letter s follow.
8h17
